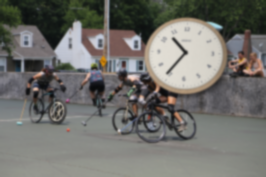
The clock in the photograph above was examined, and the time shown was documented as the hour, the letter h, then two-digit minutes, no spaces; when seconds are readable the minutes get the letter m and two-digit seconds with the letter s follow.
10h36
